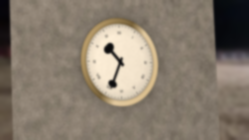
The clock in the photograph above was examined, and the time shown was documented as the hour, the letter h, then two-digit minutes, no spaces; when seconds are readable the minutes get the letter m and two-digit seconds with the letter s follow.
10h34
